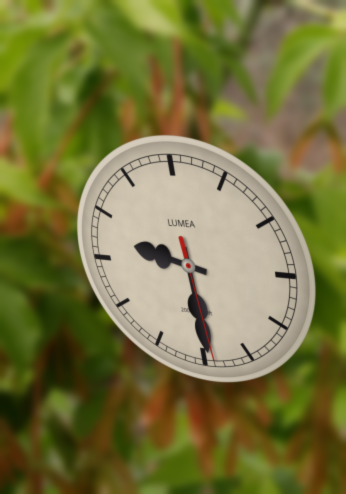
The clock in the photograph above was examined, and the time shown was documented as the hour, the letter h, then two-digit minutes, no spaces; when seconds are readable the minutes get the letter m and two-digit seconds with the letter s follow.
9h29m29s
